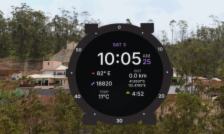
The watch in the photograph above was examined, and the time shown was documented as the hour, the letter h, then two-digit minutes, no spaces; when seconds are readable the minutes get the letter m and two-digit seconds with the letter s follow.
10h05
